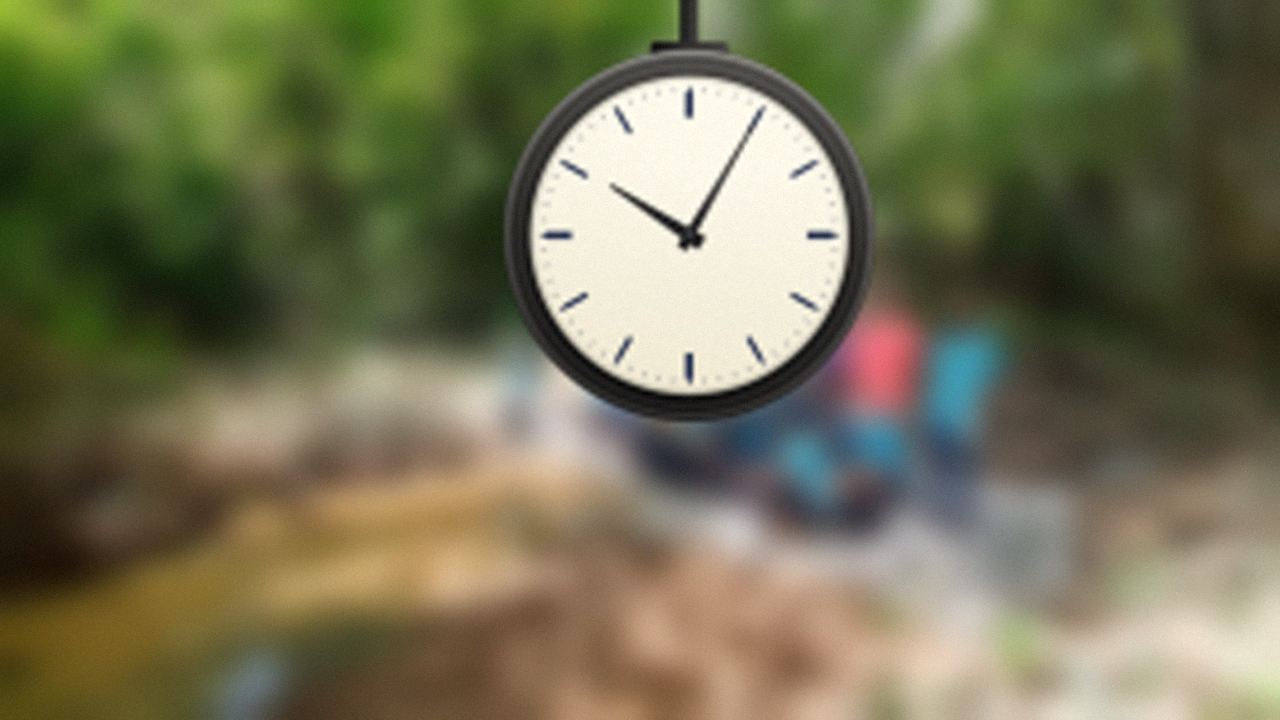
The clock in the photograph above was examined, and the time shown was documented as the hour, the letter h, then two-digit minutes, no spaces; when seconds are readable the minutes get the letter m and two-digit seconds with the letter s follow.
10h05
